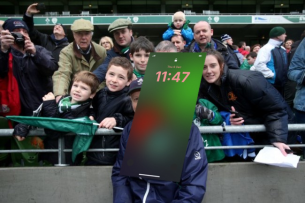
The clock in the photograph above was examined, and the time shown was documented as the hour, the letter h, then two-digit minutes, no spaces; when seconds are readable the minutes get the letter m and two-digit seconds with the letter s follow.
11h47
